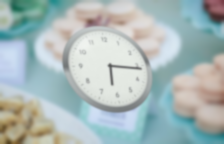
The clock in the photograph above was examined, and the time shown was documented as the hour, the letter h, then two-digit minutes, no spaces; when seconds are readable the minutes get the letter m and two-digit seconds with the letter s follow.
6h16
